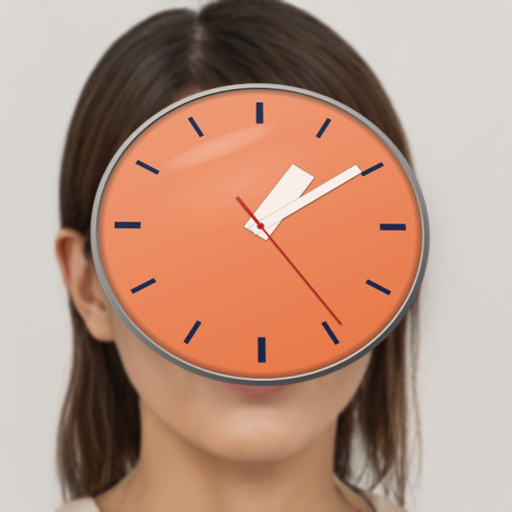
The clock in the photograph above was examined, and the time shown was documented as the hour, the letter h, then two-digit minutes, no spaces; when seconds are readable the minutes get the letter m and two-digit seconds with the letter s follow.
1h09m24s
